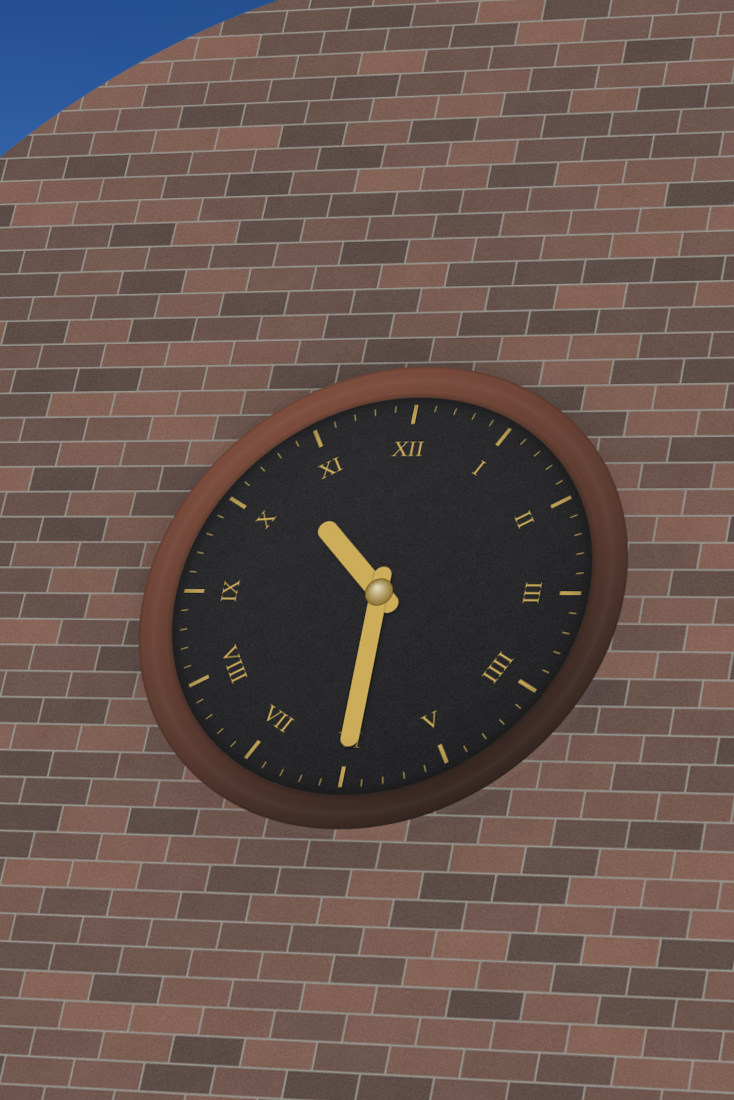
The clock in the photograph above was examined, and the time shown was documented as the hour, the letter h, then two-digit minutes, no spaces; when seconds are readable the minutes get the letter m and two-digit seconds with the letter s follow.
10h30
